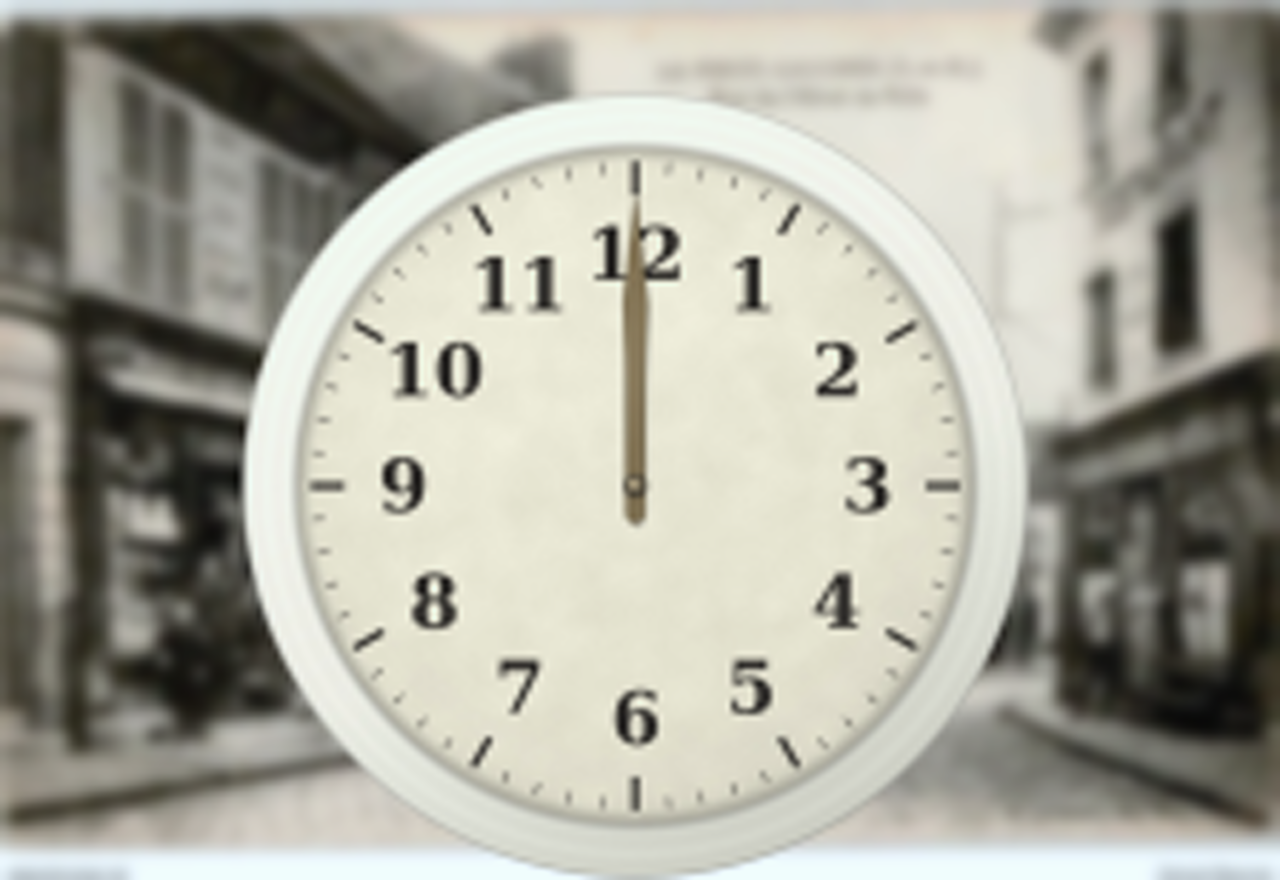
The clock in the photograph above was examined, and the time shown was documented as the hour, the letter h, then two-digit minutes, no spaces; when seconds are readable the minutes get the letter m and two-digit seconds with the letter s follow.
12h00
